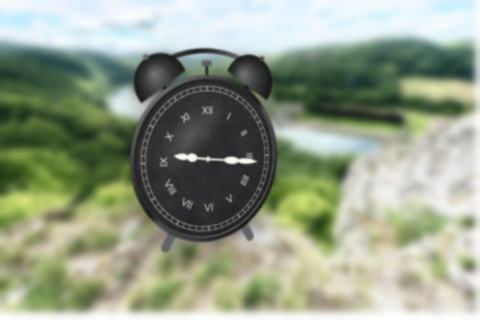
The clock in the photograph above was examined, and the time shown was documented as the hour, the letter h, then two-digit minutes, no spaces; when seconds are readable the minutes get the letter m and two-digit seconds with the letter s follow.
9h16
